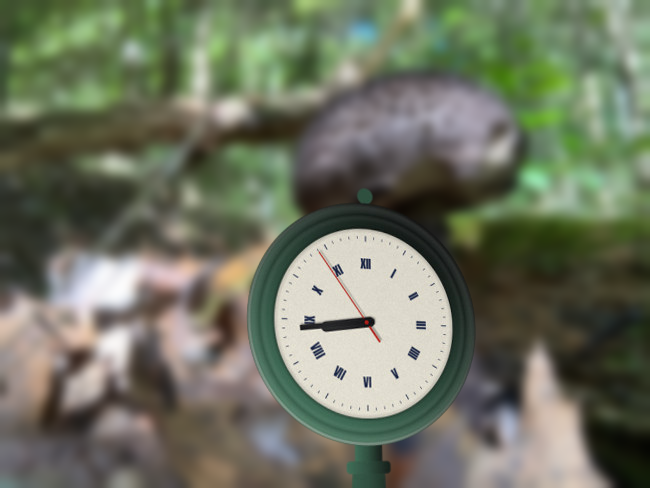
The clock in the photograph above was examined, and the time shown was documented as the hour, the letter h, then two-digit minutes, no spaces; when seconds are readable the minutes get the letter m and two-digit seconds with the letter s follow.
8h43m54s
